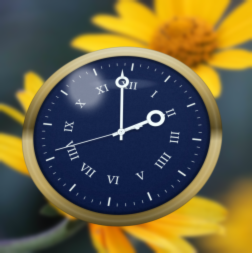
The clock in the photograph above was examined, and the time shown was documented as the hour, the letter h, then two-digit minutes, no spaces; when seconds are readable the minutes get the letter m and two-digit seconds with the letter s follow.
1h58m41s
